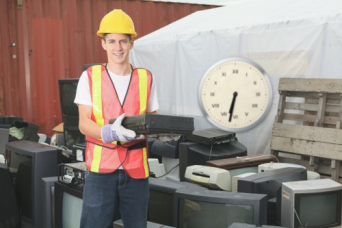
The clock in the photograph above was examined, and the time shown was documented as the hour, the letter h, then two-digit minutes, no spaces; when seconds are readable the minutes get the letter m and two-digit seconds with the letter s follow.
6h32
